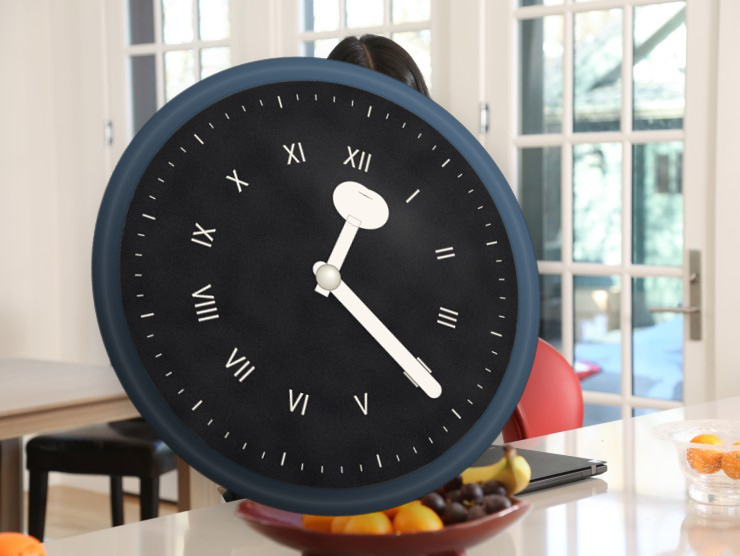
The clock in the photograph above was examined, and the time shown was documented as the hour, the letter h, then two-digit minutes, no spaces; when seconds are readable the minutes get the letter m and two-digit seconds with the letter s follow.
12h20
